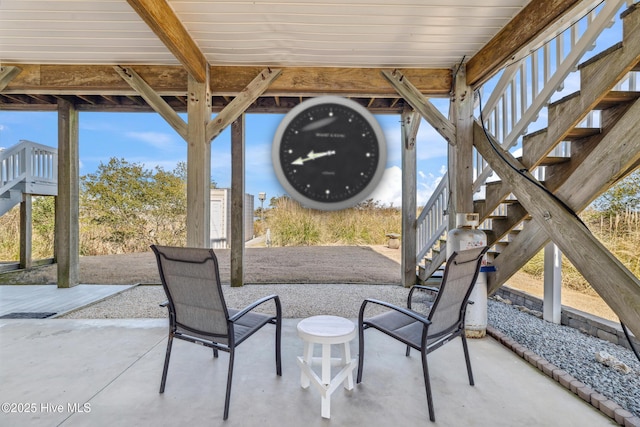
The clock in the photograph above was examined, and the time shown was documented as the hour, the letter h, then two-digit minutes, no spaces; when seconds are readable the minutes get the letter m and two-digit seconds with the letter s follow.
8h42
